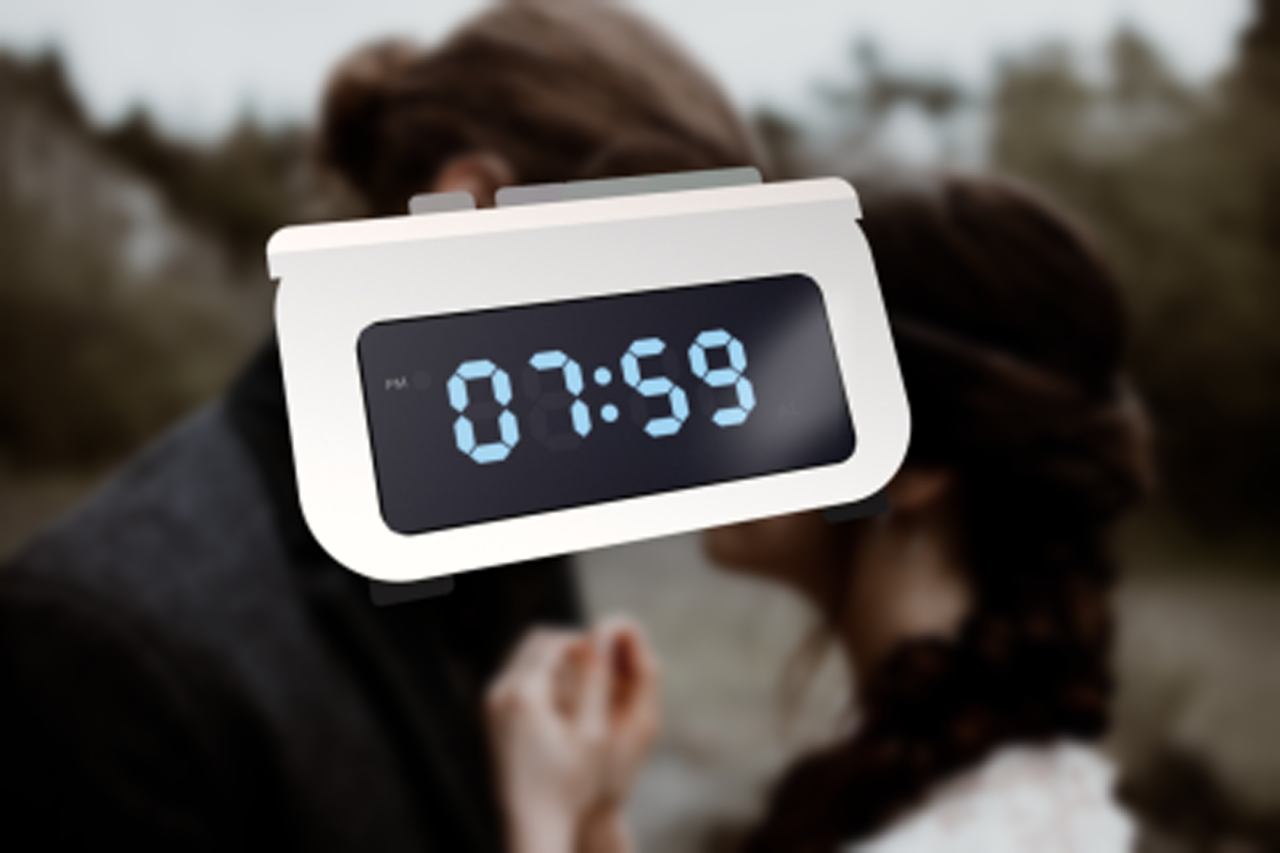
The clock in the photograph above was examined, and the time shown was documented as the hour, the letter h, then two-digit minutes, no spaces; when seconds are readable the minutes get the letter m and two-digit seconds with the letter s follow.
7h59
